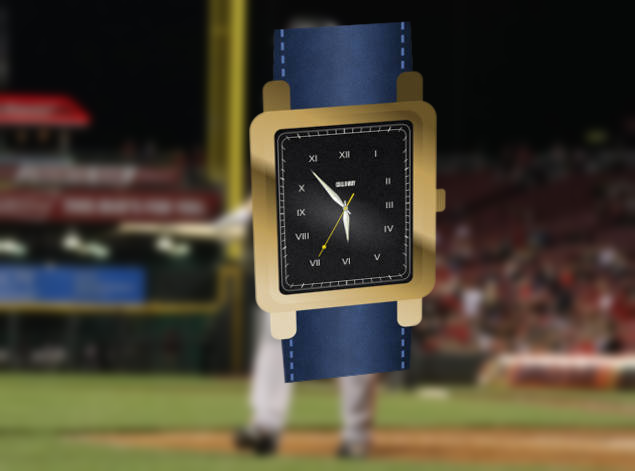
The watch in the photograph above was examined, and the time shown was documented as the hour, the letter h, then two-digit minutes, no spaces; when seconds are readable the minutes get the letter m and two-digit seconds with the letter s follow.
5h53m35s
